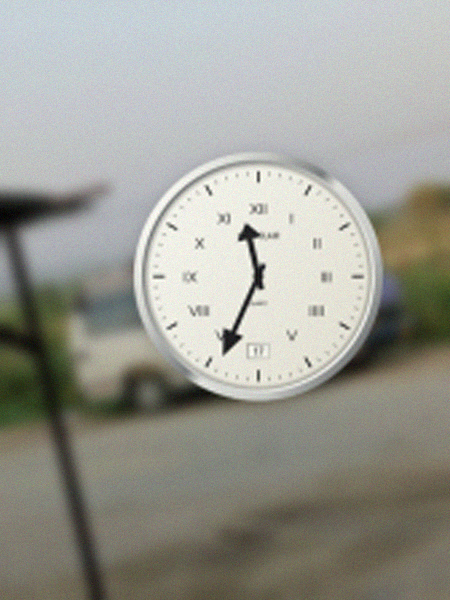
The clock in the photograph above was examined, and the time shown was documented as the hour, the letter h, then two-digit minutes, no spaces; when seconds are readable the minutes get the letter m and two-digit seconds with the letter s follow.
11h34
